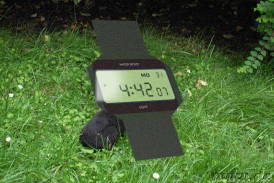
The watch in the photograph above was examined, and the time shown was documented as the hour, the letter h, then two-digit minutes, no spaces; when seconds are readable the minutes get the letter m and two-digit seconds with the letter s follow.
4h42m07s
